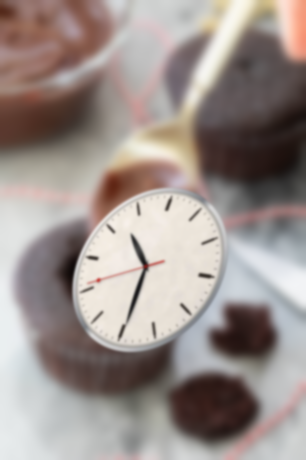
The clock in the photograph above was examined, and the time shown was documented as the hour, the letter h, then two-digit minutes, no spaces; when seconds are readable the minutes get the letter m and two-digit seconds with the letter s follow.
10h29m41s
